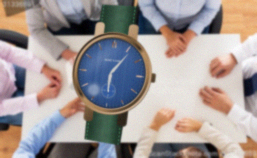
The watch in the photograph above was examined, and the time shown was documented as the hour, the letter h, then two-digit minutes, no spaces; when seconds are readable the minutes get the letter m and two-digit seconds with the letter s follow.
6h06
